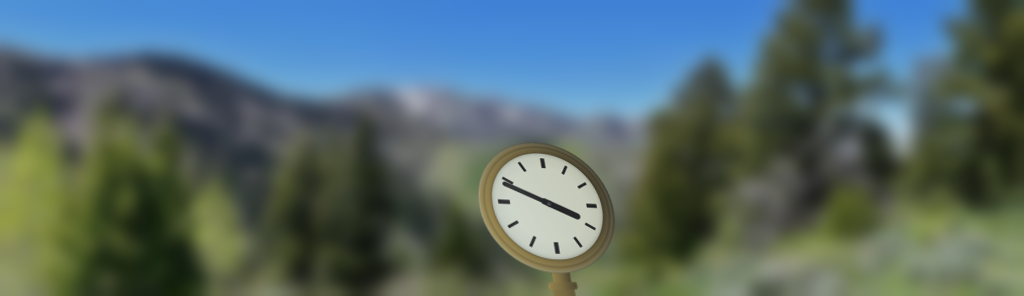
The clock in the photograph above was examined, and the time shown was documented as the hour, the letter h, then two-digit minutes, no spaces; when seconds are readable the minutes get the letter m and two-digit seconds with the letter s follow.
3h49
